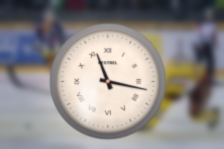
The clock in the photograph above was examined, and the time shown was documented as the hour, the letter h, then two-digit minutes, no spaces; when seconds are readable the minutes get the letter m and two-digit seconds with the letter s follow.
11h17
